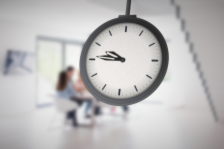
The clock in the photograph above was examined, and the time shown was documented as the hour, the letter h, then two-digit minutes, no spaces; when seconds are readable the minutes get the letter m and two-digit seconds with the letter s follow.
9h46
